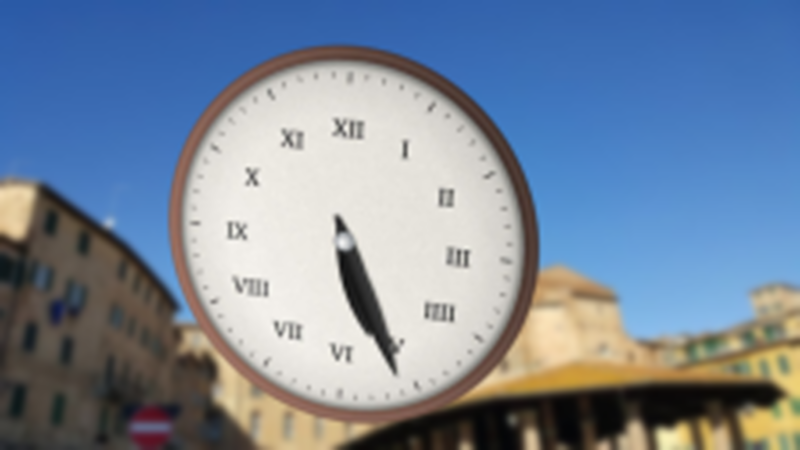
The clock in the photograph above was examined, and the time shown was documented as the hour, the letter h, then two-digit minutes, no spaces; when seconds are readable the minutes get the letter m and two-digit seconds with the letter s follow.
5h26
